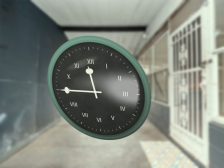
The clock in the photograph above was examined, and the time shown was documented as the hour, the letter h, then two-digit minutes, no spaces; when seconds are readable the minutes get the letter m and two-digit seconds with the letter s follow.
11h45
